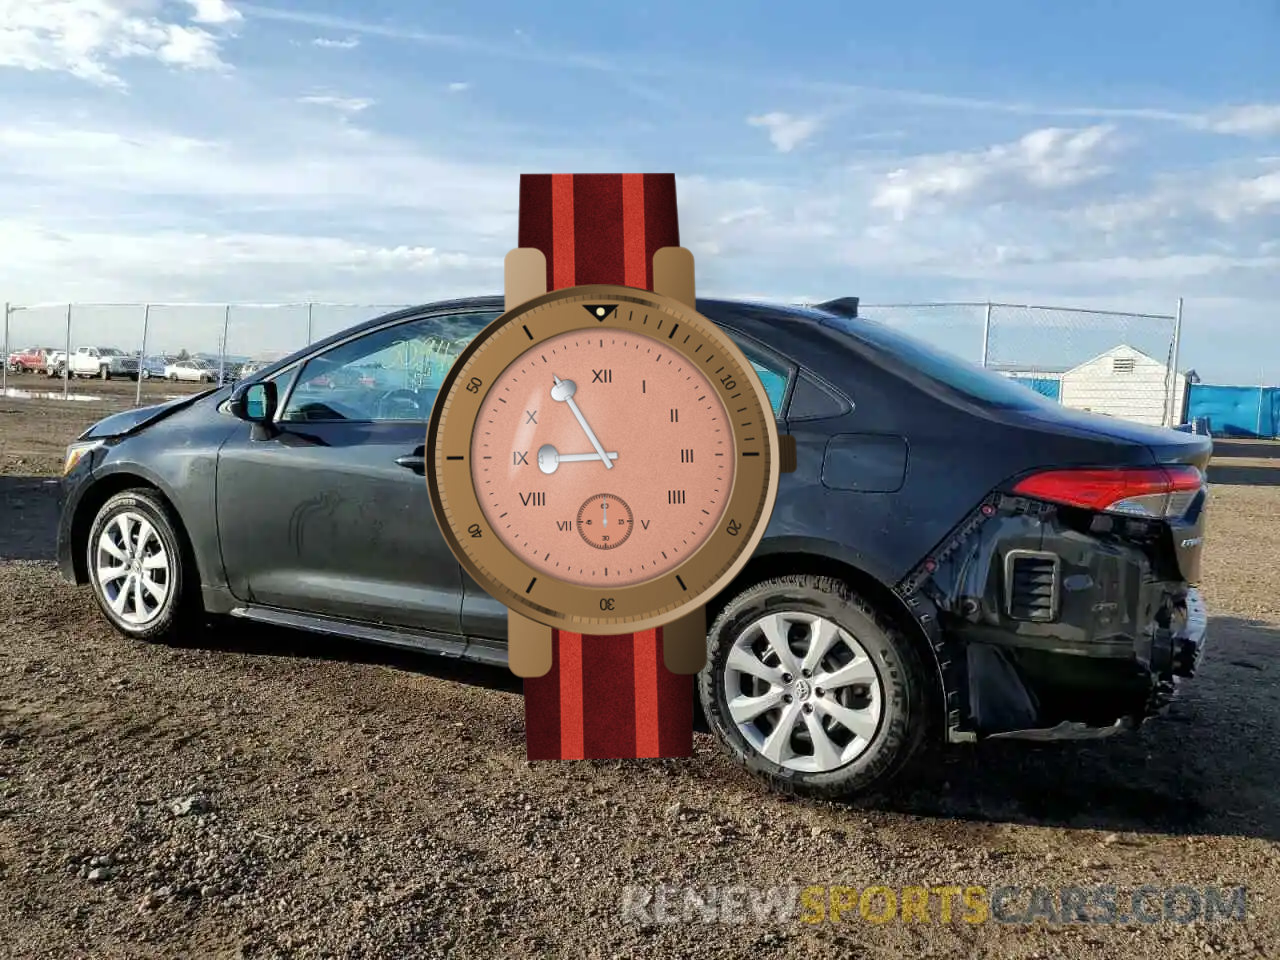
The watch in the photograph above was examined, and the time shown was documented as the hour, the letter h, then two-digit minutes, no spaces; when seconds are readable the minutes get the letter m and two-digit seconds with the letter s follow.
8h55
